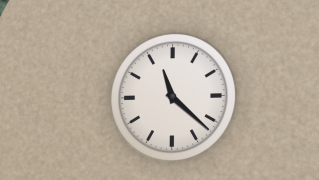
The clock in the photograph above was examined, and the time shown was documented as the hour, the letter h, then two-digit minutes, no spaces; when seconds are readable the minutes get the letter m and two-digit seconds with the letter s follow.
11h22
